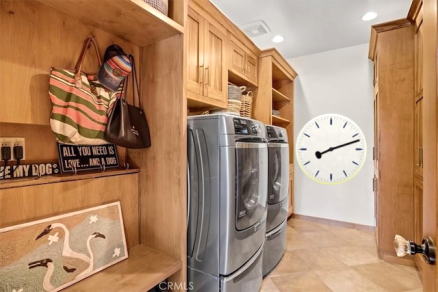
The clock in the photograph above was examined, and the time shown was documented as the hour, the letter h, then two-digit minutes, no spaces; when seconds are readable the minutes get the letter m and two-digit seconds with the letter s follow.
8h12
